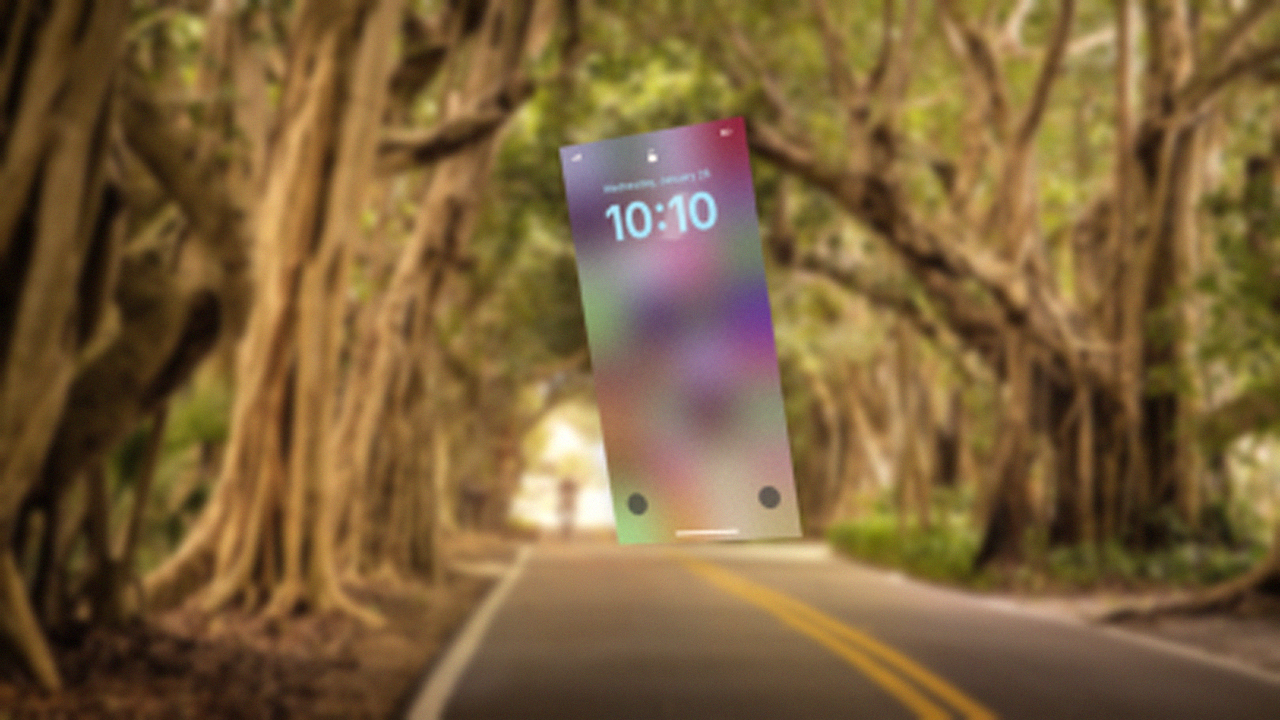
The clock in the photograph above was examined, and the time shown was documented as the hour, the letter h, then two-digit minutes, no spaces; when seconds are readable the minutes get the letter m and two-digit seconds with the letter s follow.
10h10
